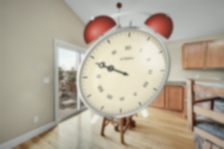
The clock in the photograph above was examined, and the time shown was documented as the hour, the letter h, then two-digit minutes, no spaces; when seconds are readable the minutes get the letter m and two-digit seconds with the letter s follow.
9h49
